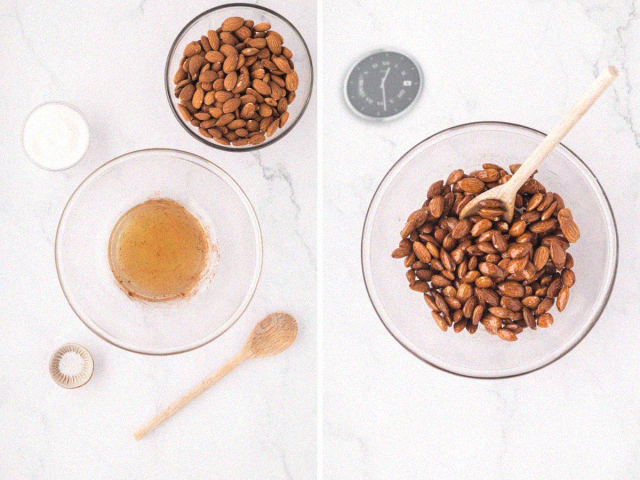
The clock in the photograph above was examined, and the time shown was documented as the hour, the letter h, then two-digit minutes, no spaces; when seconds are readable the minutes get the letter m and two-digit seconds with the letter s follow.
12h28
